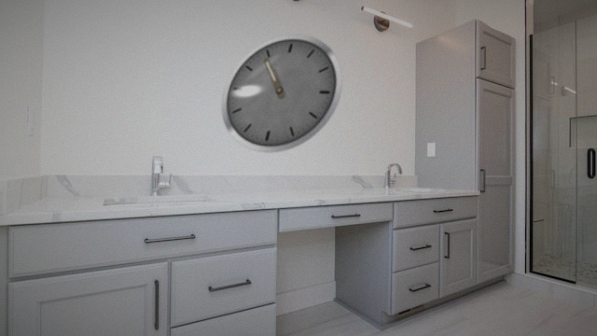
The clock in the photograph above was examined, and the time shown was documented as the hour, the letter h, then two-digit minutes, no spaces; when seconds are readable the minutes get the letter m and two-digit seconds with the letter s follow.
10h54
